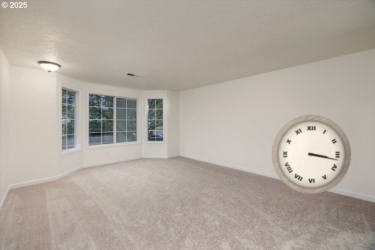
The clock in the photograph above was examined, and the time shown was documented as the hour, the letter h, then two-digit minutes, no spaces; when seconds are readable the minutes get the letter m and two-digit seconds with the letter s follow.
3h17
